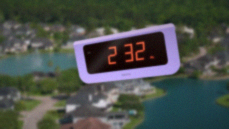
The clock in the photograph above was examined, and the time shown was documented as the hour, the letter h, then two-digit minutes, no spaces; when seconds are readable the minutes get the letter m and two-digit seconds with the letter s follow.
2h32
